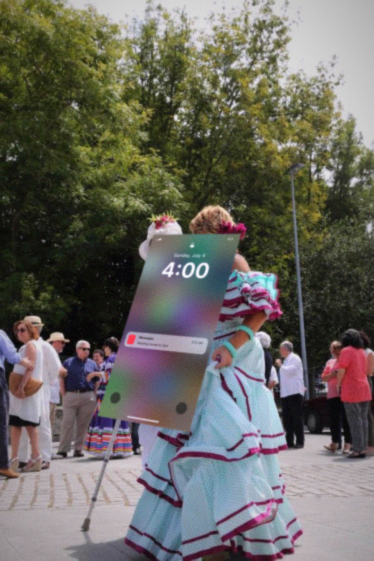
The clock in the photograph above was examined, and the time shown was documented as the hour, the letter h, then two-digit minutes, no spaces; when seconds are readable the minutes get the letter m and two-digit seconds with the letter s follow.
4h00
